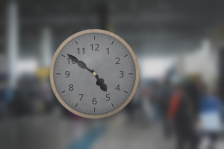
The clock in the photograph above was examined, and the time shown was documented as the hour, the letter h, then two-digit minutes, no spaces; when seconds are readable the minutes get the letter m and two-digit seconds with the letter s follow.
4h51
